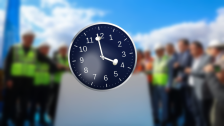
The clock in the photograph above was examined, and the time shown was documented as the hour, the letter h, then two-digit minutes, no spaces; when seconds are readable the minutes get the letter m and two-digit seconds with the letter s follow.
3h59
